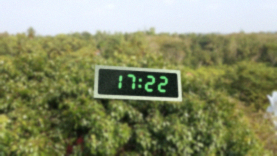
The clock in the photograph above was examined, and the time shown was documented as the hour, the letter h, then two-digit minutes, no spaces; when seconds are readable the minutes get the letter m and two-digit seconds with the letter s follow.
17h22
